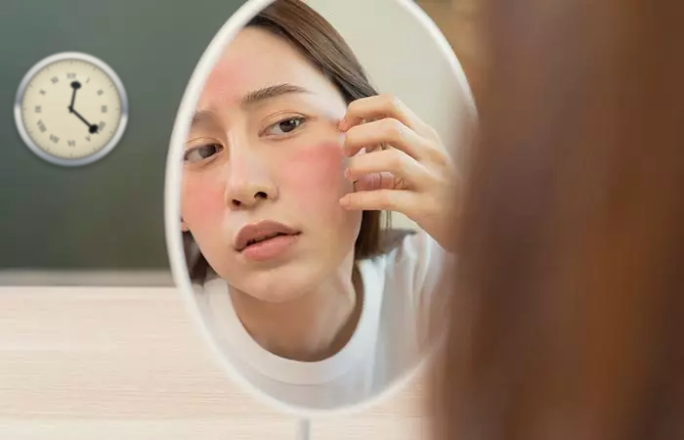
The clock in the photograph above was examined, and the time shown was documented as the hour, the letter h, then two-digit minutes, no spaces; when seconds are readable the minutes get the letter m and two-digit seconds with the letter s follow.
12h22
